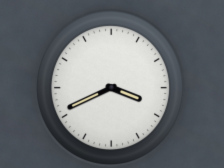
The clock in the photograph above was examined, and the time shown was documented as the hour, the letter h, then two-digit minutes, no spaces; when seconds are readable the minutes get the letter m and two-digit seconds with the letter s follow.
3h41
